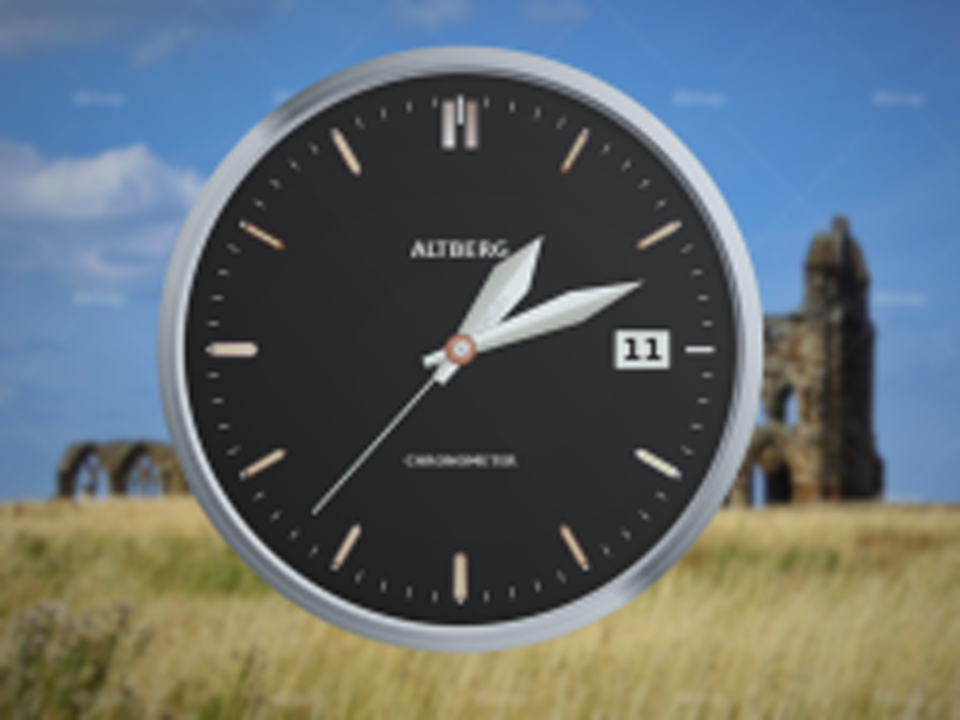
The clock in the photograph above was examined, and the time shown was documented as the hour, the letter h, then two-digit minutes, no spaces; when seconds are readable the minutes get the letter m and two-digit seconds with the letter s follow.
1h11m37s
